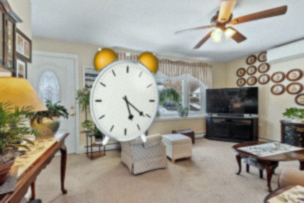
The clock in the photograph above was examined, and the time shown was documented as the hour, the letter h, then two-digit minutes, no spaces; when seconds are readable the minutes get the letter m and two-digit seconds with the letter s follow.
5h21
